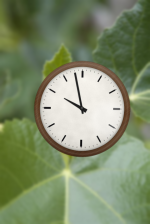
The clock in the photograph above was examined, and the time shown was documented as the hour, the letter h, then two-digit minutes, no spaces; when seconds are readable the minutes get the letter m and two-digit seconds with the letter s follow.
9h58
